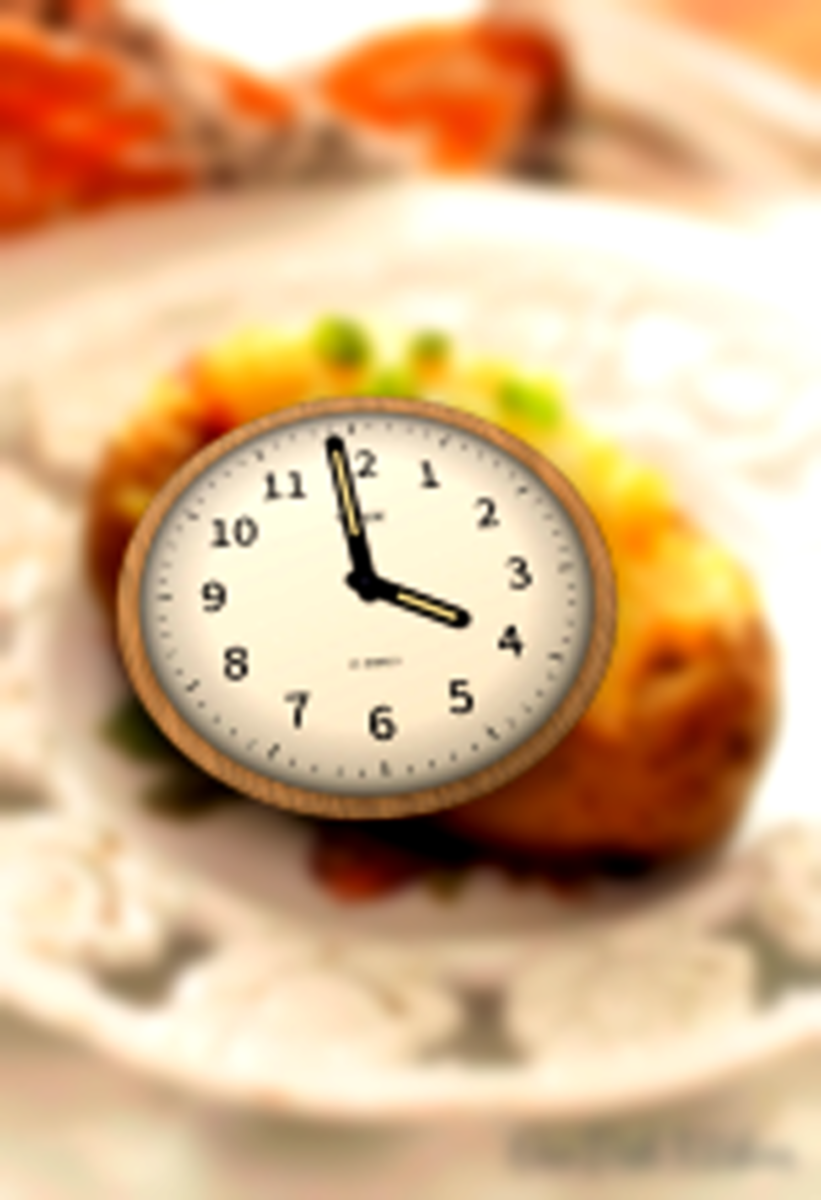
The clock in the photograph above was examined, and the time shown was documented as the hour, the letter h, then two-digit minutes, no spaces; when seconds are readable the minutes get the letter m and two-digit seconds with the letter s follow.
3h59
